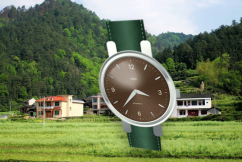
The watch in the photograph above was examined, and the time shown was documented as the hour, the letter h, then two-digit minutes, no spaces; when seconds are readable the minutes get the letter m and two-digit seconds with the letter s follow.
3h37
